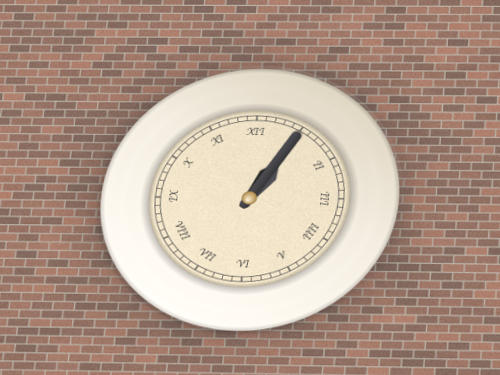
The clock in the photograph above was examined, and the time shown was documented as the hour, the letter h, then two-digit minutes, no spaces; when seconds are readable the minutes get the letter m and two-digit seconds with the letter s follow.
1h05
